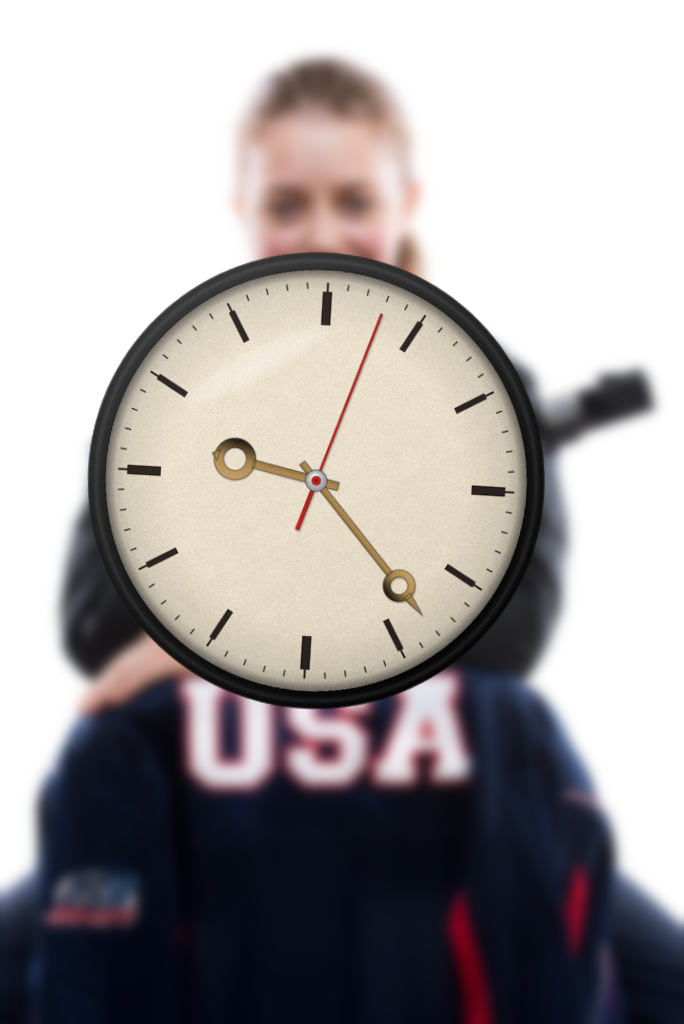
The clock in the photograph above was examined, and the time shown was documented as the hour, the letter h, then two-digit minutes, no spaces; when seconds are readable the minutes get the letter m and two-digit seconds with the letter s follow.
9h23m03s
